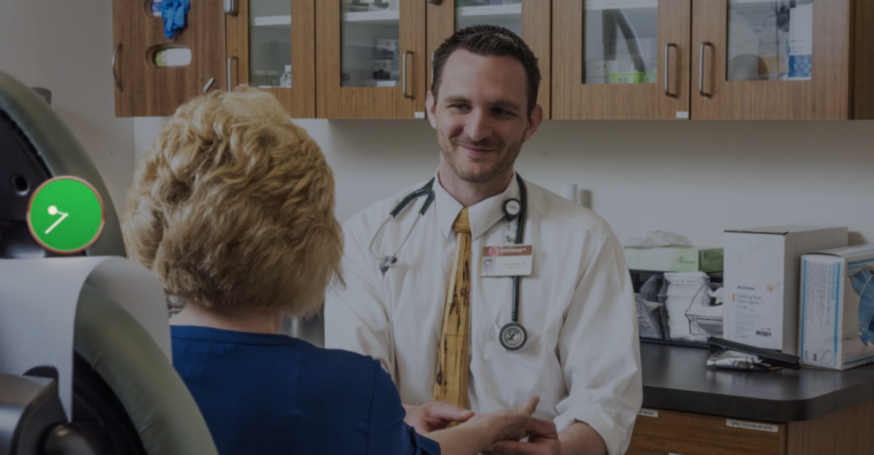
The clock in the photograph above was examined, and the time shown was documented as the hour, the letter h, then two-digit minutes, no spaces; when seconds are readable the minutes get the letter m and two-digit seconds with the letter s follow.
9h38
